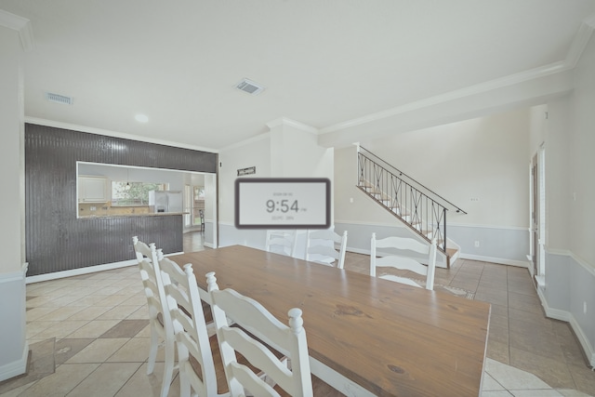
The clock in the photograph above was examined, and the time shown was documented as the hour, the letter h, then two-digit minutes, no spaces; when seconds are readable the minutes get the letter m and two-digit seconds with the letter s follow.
9h54
